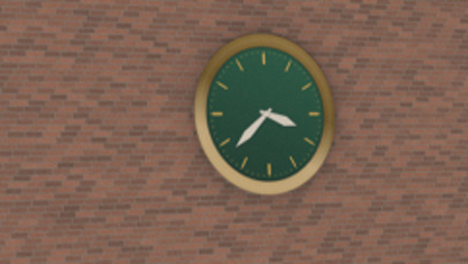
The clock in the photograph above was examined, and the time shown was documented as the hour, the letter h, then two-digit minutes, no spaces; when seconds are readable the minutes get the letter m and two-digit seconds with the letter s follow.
3h38
